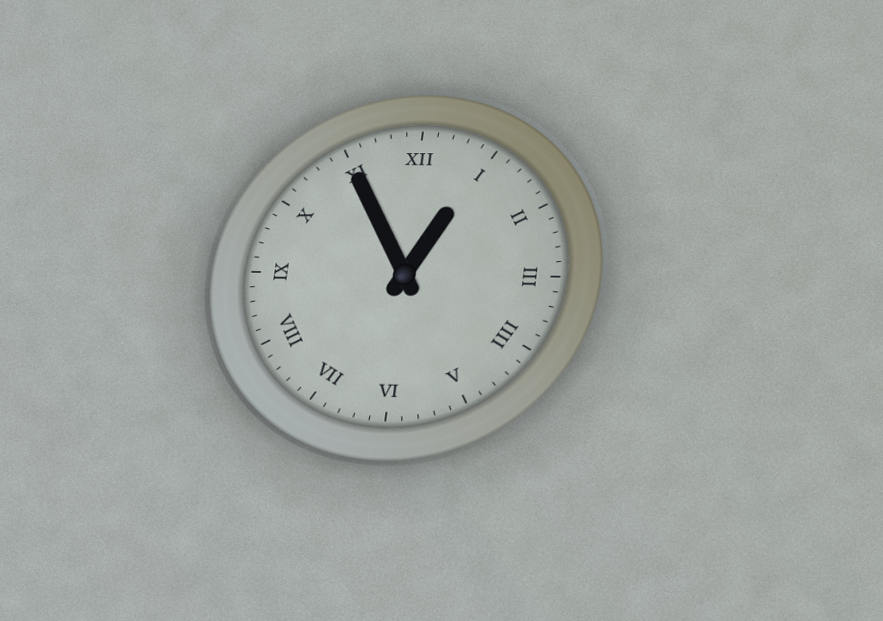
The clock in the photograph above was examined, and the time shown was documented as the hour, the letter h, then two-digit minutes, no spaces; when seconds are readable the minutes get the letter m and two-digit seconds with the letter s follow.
12h55
